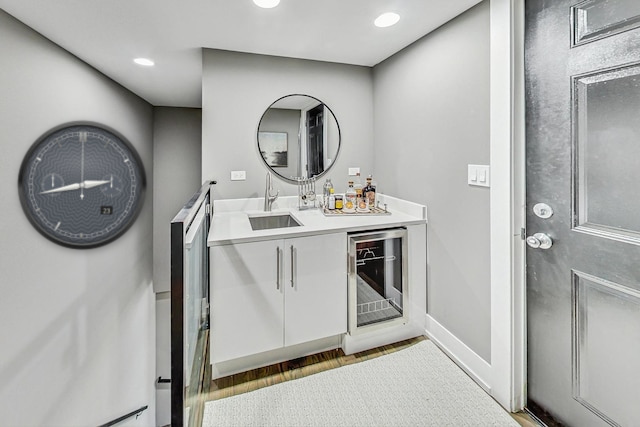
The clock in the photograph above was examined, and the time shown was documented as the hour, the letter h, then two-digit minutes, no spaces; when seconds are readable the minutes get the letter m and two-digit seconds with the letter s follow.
2h43
